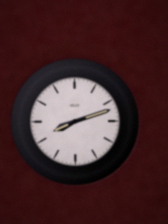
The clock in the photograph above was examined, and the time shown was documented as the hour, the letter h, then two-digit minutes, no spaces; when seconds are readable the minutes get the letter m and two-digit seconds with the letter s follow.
8h12
